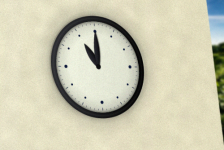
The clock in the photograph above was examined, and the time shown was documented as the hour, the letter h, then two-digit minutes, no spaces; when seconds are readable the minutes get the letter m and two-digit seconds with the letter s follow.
11h00
